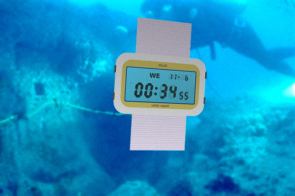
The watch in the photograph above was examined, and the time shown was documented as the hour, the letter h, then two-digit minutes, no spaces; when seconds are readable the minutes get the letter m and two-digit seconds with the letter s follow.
0h34m55s
